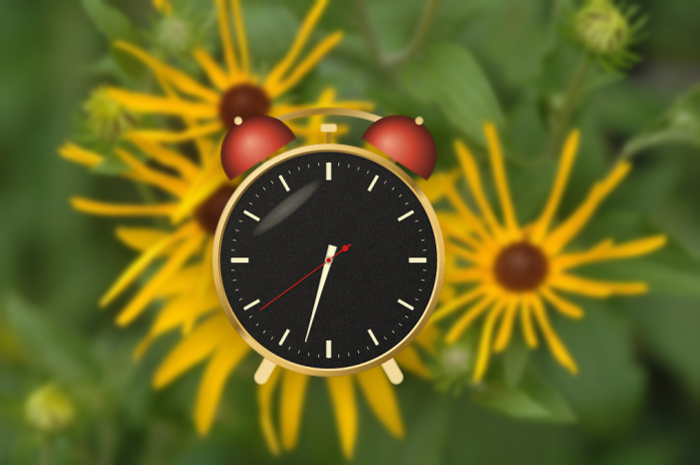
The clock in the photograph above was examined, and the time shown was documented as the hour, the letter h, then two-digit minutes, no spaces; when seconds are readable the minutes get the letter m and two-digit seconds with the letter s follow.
6h32m39s
